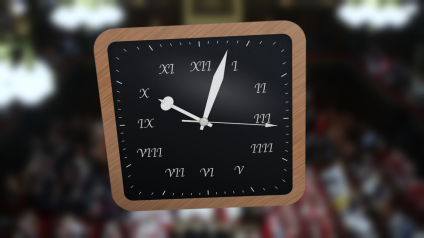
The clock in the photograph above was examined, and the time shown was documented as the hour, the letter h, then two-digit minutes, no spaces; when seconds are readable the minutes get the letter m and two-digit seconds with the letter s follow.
10h03m16s
